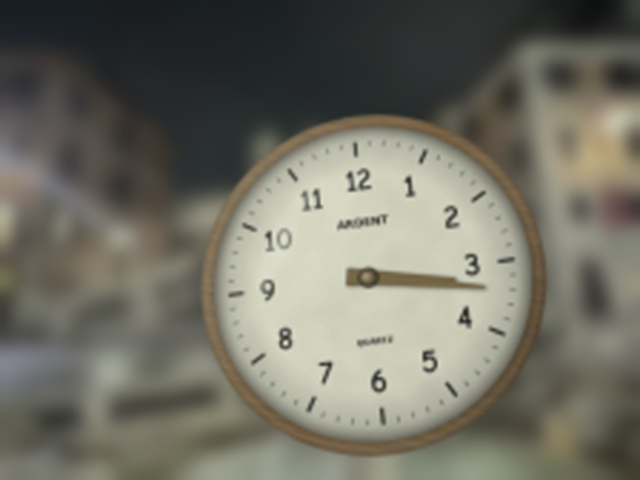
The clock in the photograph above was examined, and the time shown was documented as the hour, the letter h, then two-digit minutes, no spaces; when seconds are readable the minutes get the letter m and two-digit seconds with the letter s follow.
3h17
